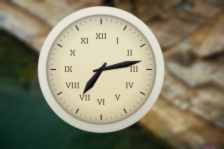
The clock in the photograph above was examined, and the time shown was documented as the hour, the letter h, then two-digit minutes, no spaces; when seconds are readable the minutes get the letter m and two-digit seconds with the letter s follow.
7h13
